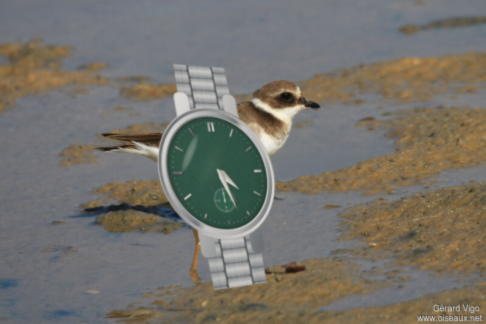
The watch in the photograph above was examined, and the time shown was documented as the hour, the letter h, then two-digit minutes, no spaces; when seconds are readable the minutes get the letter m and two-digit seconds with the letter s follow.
4h27
